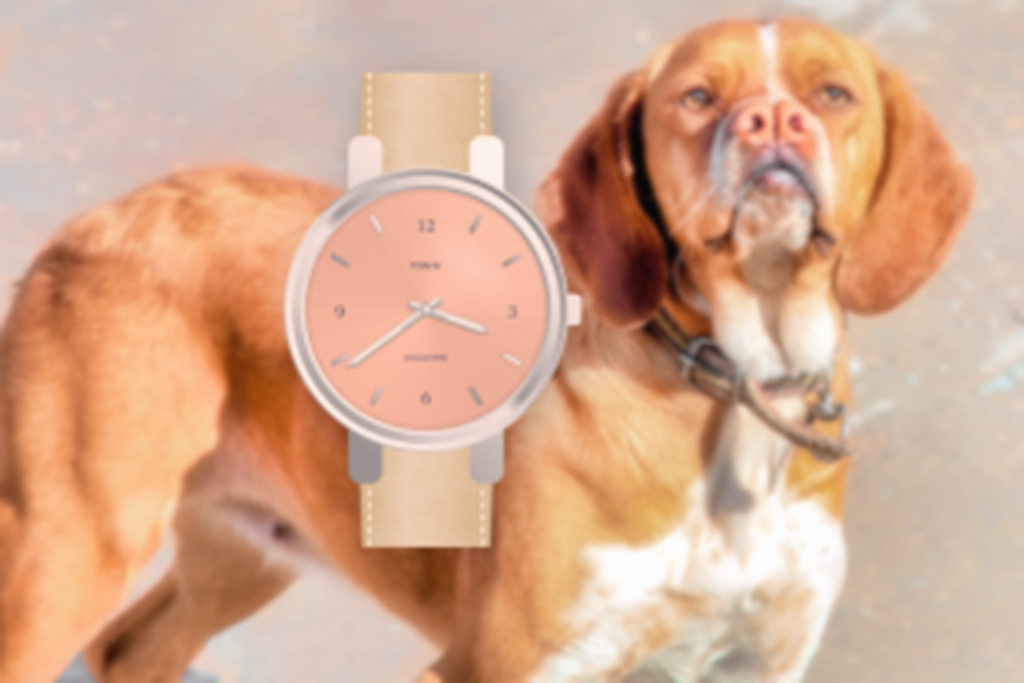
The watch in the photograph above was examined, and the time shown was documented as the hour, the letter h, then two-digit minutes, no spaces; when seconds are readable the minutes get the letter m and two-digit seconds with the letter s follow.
3h39
